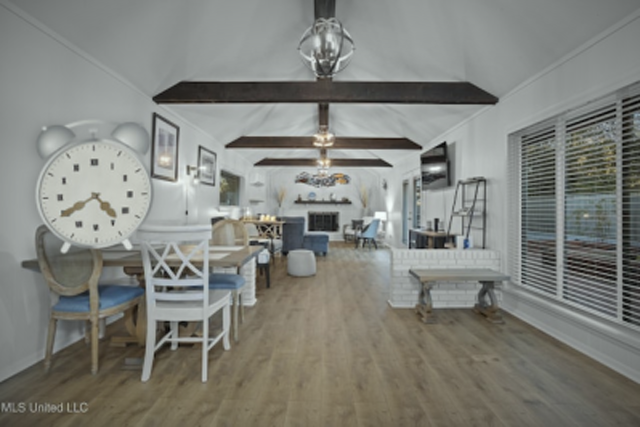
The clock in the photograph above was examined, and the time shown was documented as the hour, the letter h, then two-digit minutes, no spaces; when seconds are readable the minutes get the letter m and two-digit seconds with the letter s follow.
4h40
